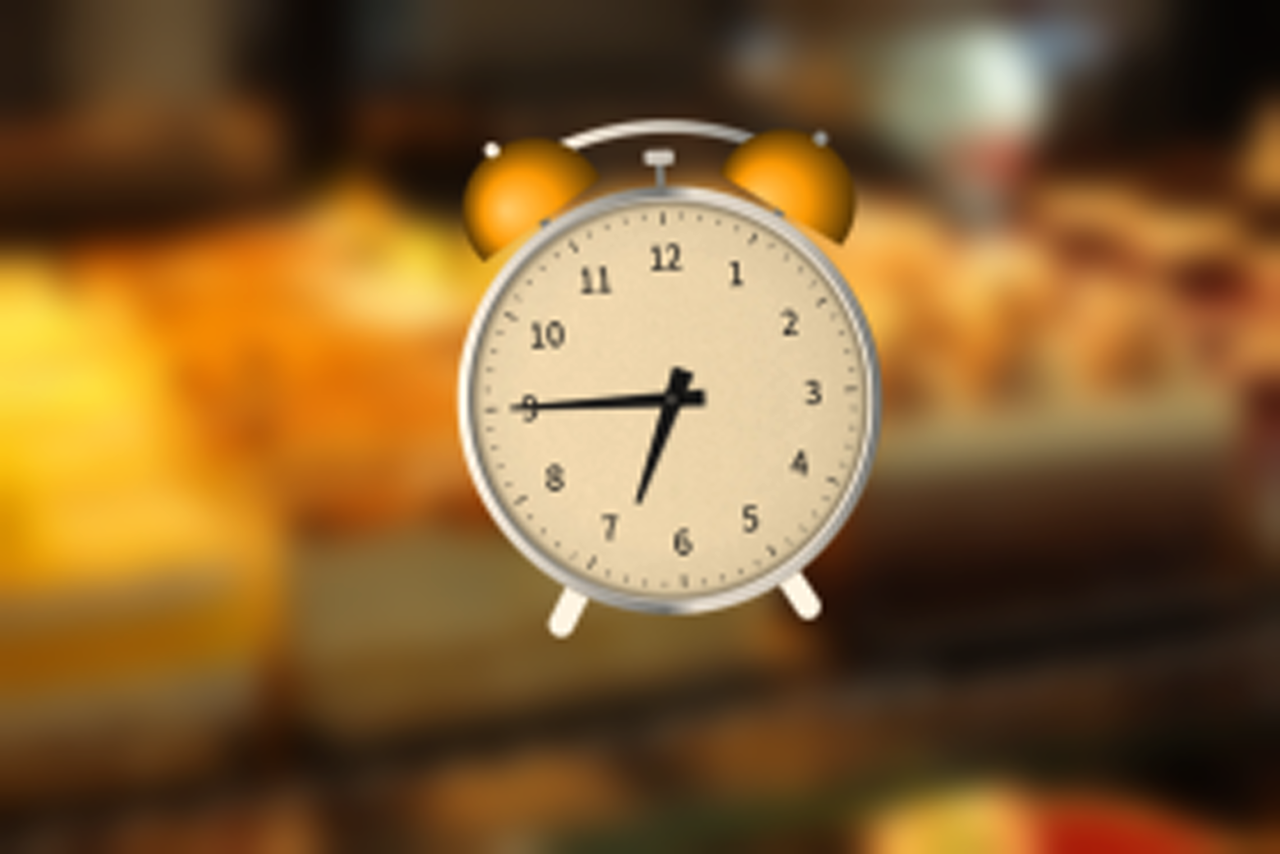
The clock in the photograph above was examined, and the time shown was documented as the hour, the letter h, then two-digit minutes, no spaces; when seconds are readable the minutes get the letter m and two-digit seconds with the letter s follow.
6h45
